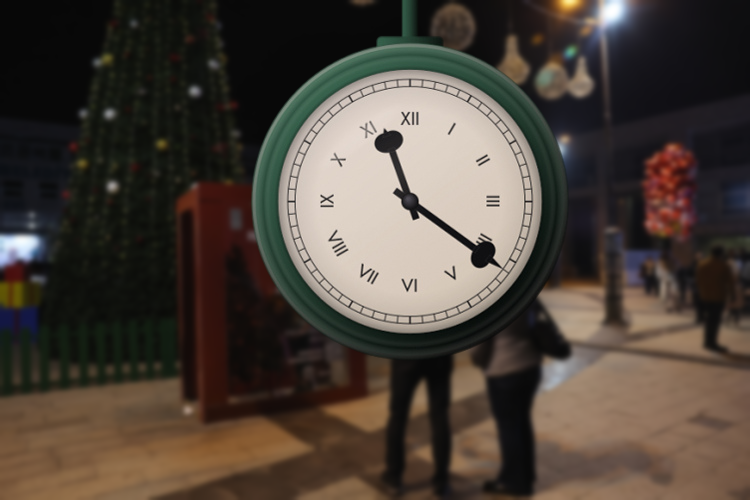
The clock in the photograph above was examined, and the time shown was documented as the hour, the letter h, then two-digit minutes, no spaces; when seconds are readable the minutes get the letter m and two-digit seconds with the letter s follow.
11h21
